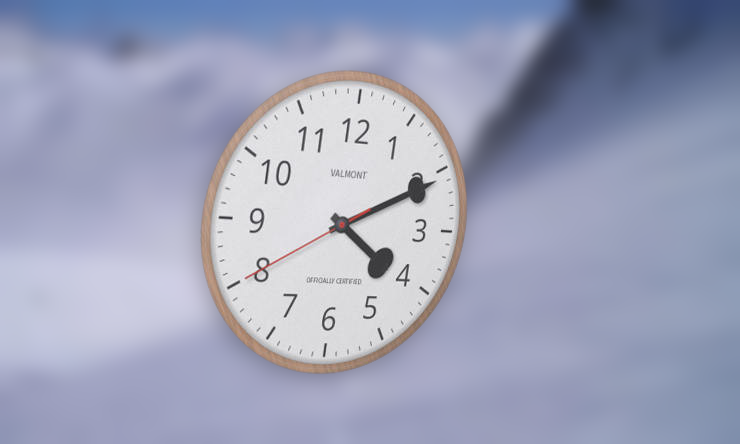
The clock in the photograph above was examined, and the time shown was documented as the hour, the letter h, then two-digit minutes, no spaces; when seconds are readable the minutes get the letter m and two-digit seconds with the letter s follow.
4h10m40s
